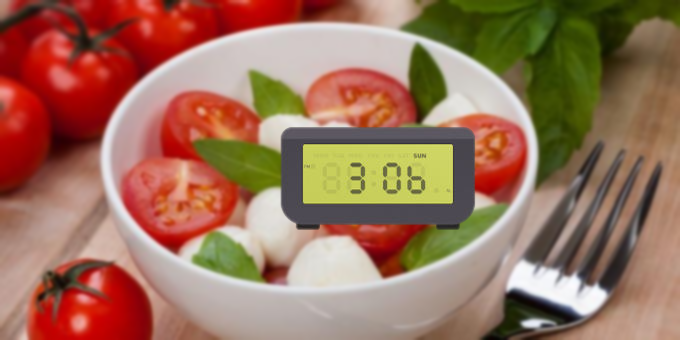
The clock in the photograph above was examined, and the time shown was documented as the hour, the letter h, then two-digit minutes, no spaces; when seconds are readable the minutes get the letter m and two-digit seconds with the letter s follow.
3h06
